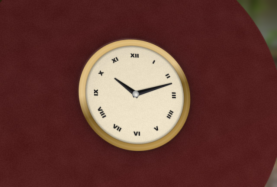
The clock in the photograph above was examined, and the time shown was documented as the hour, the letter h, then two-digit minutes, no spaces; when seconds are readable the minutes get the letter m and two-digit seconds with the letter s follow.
10h12
